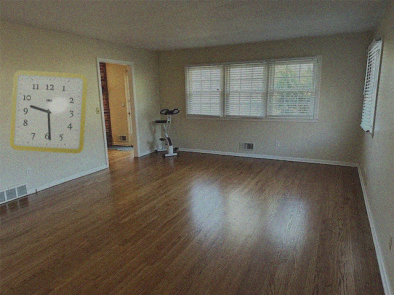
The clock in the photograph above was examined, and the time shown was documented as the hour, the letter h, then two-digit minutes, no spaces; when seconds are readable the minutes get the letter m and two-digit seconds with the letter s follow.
9h29
